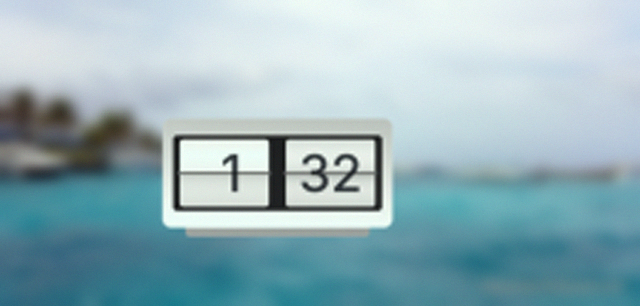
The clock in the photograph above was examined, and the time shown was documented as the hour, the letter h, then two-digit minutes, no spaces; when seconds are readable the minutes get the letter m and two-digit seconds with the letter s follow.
1h32
